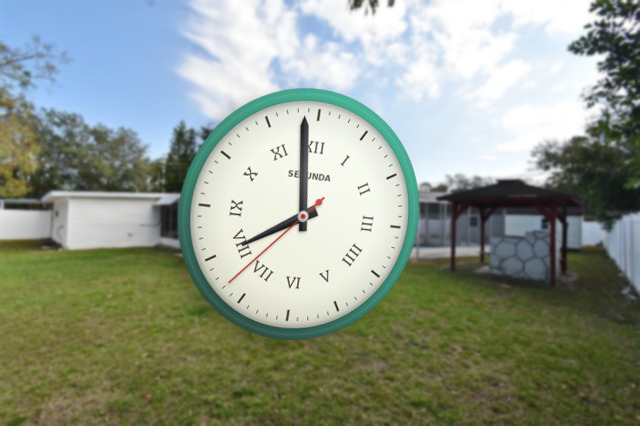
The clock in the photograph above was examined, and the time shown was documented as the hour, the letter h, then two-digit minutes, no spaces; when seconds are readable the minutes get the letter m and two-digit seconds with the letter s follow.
7h58m37s
